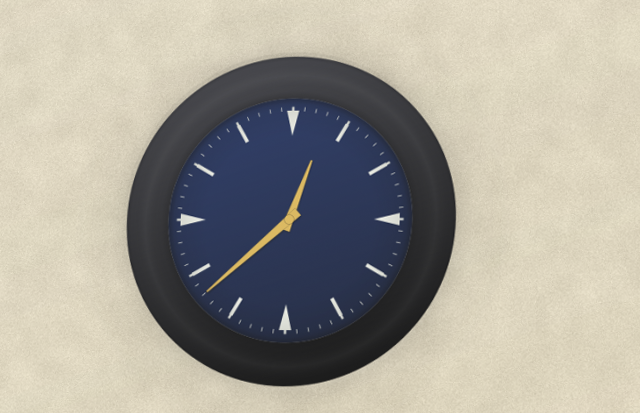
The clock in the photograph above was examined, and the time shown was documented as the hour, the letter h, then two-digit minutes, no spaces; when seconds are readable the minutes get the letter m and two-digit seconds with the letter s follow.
12h38
